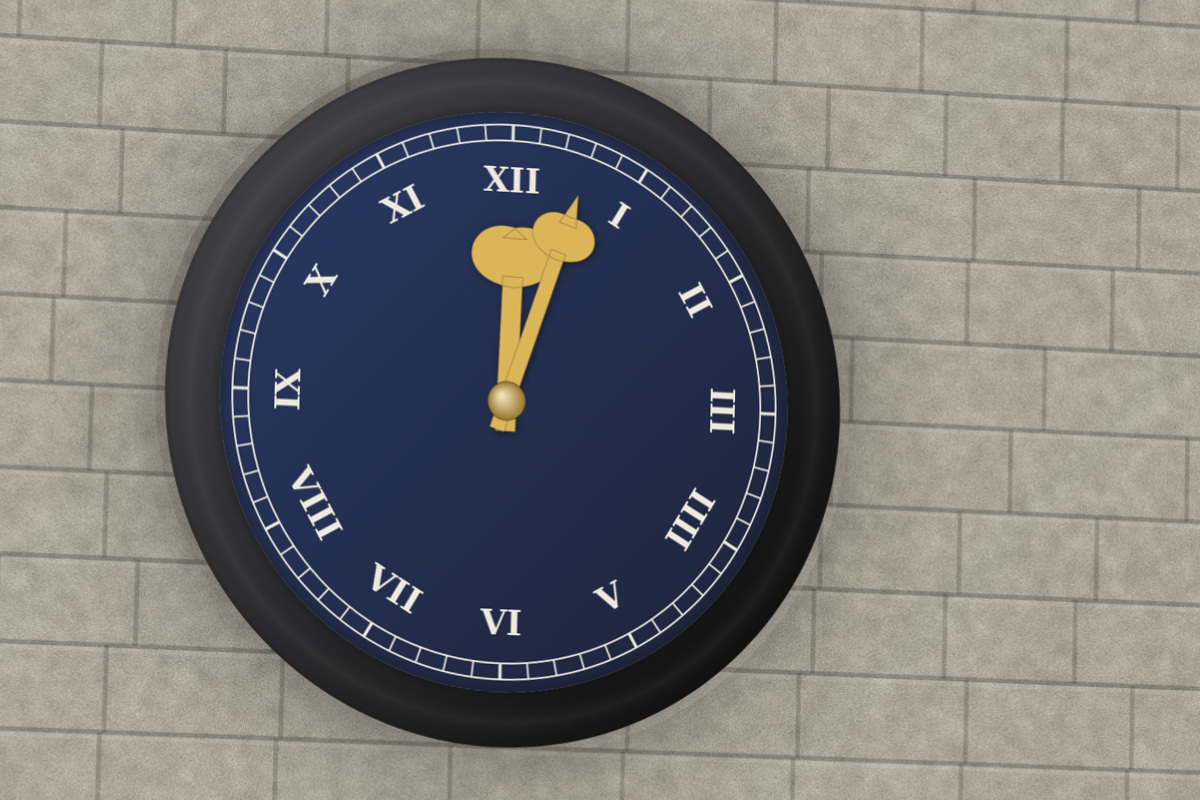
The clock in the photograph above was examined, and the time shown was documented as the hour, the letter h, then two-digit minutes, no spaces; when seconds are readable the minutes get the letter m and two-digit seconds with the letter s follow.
12h03
